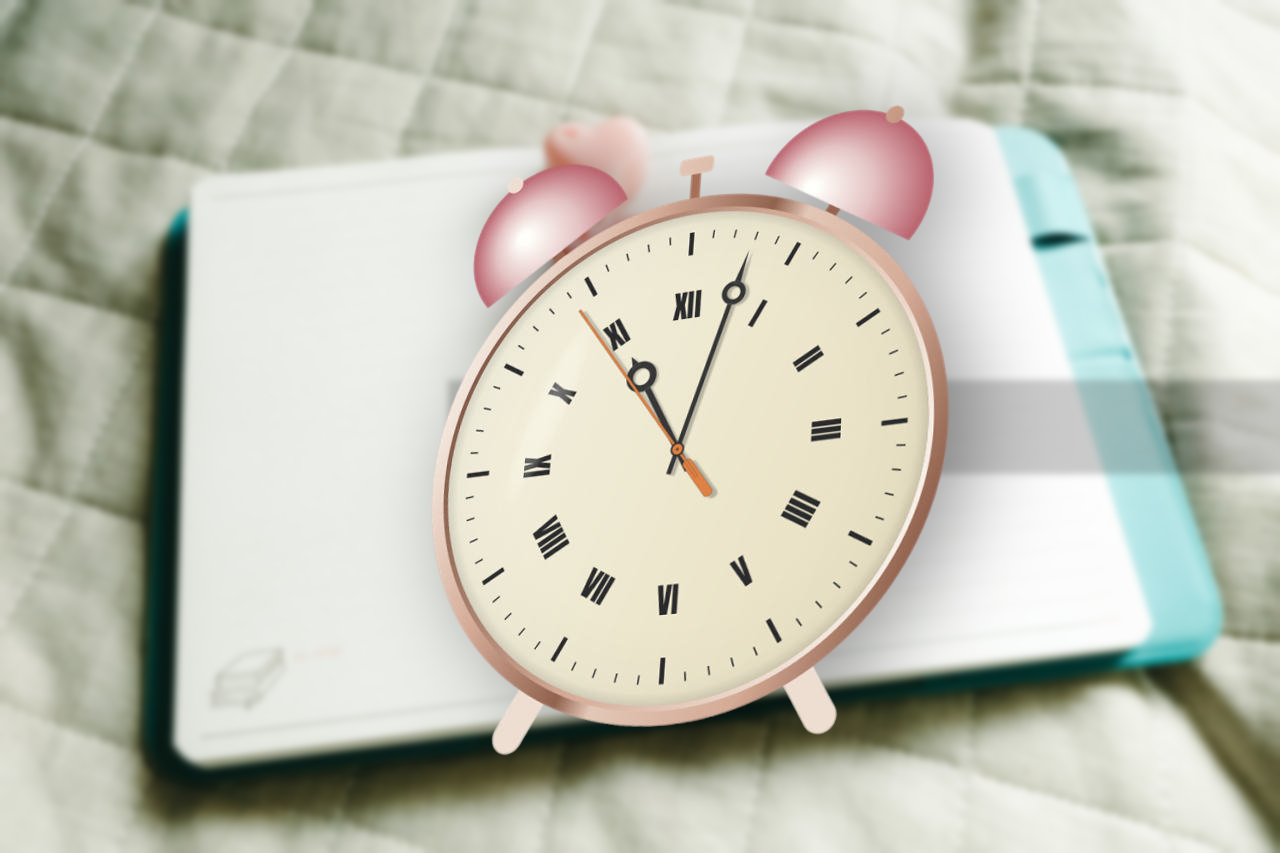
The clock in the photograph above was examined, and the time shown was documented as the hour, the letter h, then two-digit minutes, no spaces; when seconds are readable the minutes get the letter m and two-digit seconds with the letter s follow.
11h02m54s
